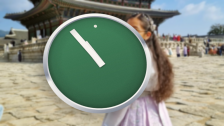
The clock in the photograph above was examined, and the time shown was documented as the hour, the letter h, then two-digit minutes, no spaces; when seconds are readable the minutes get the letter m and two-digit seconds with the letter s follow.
10h54
